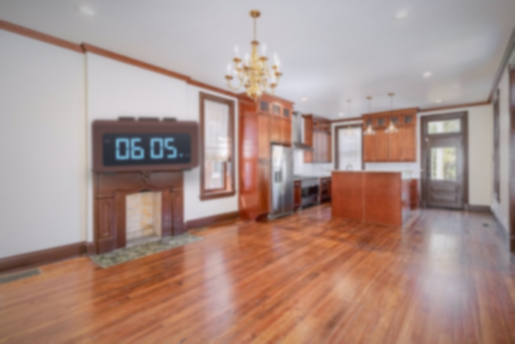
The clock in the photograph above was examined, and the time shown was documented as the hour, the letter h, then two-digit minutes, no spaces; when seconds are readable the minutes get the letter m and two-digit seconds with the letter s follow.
6h05
